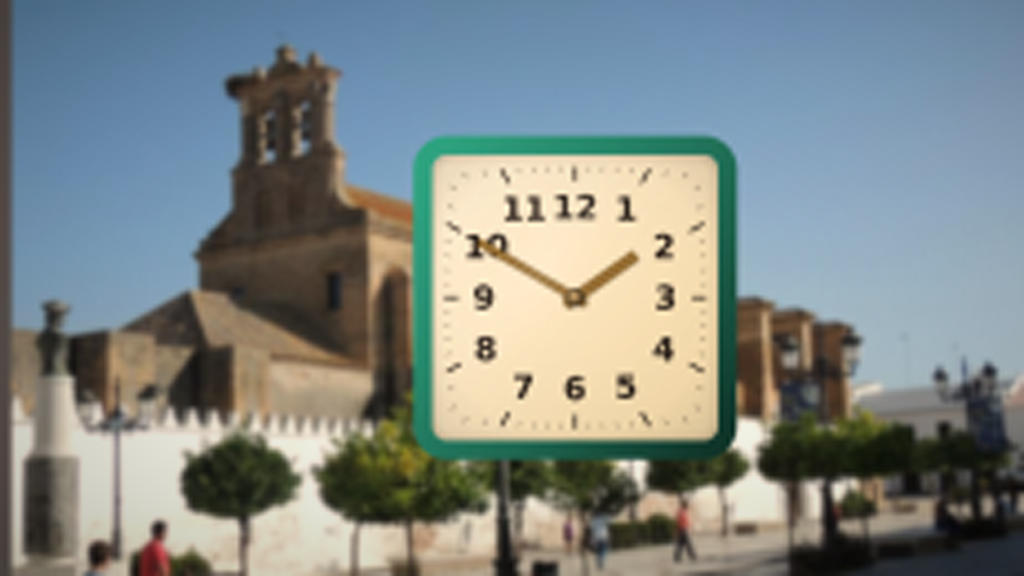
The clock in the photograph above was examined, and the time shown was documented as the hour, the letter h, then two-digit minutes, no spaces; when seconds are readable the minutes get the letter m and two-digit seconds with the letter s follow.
1h50
